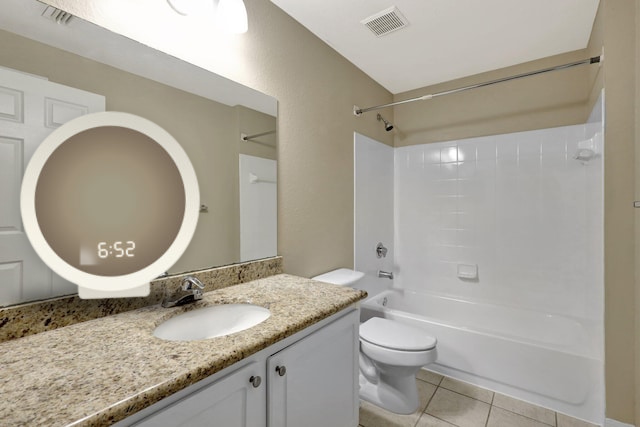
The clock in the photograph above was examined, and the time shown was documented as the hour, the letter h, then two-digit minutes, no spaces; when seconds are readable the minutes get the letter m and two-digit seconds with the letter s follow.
6h52
